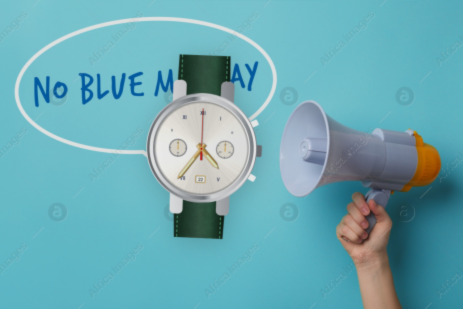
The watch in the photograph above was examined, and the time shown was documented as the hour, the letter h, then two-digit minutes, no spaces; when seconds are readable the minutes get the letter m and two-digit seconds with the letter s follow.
4h36
